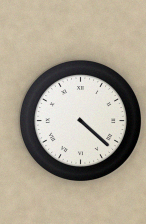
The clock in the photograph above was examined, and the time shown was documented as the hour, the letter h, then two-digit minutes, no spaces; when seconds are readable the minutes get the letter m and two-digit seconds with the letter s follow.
4h22
